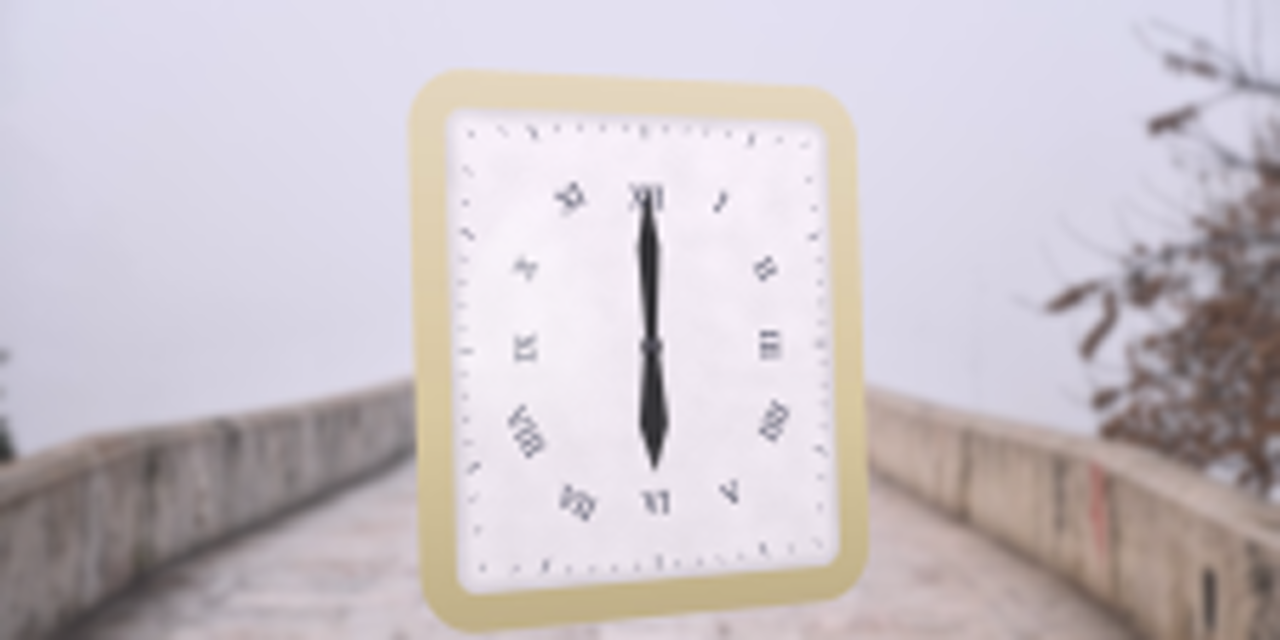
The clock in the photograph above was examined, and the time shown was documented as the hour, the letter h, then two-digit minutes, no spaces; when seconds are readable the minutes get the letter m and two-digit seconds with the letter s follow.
6h00
